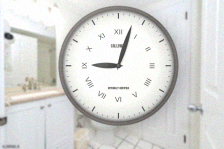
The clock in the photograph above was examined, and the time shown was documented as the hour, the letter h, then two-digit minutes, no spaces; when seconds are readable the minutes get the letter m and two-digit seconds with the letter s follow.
9h03
